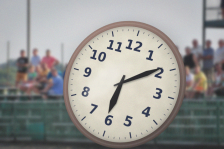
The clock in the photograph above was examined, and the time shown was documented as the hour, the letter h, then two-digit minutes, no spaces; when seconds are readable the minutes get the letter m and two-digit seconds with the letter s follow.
6h09
